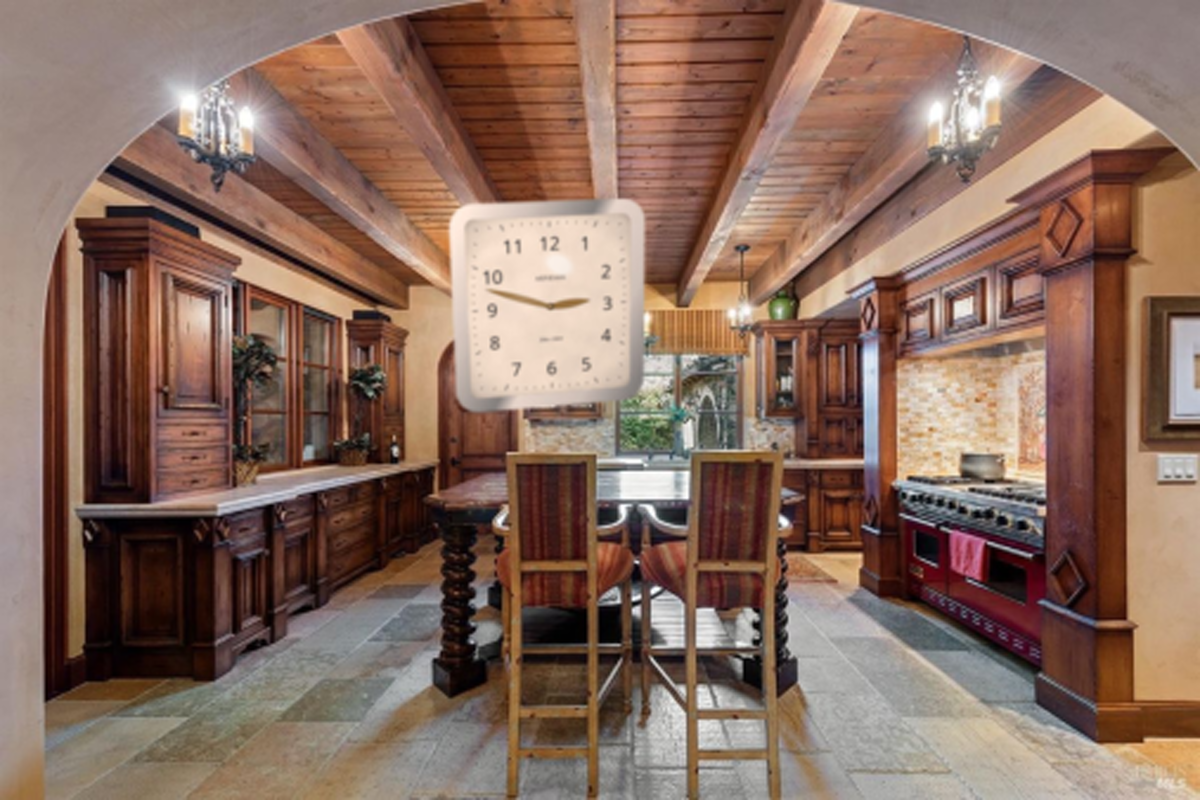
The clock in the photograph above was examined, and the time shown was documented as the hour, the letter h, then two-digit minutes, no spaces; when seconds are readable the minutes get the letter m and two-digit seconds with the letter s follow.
2h48
